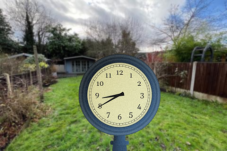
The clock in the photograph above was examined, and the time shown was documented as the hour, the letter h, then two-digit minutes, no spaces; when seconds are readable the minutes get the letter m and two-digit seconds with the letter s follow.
8h40
